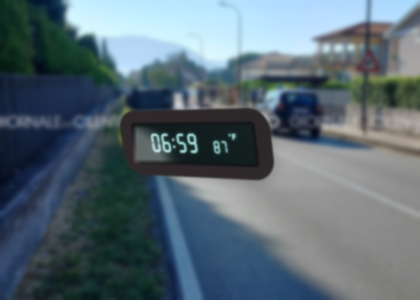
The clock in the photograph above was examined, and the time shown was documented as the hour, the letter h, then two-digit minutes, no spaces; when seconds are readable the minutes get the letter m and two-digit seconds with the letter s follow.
6h59
